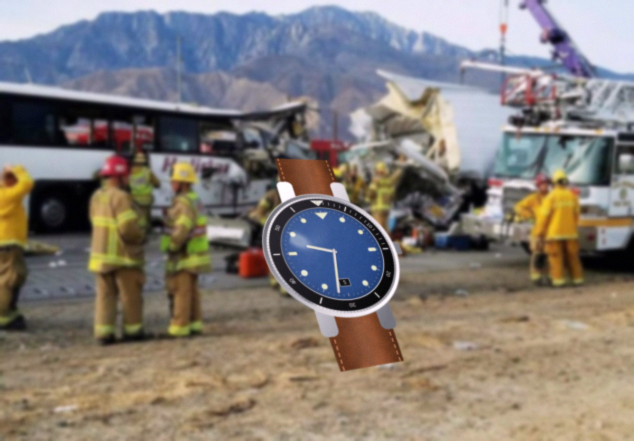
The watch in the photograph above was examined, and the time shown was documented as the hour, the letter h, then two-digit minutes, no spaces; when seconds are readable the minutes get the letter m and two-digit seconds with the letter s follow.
9h32
